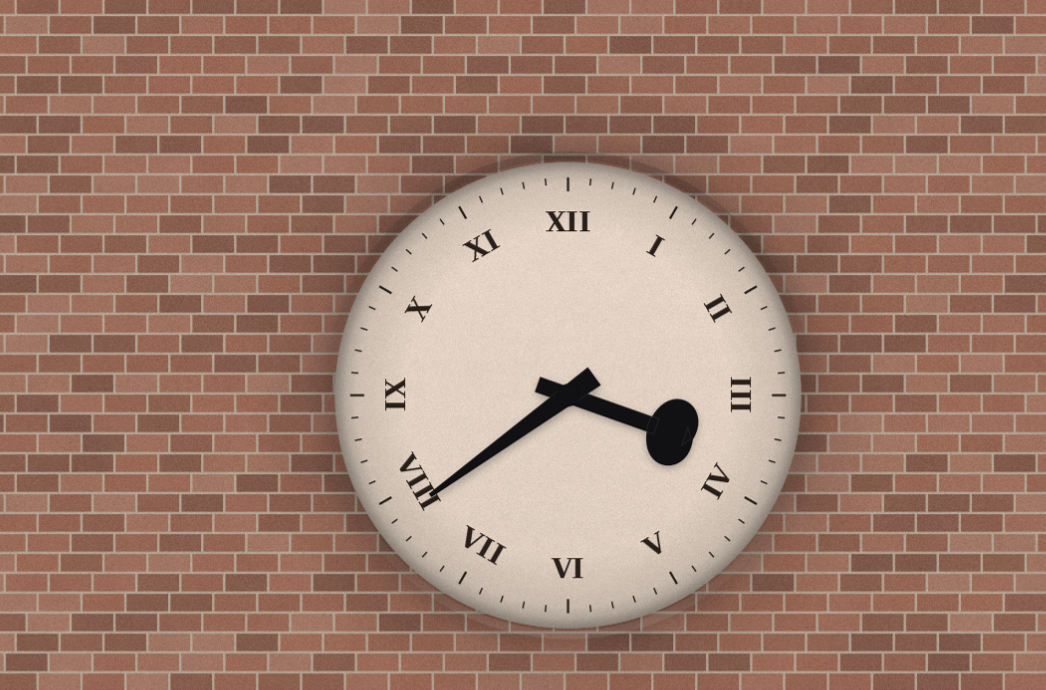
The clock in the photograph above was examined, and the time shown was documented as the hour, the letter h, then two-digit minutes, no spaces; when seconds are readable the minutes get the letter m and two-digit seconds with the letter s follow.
3h39
